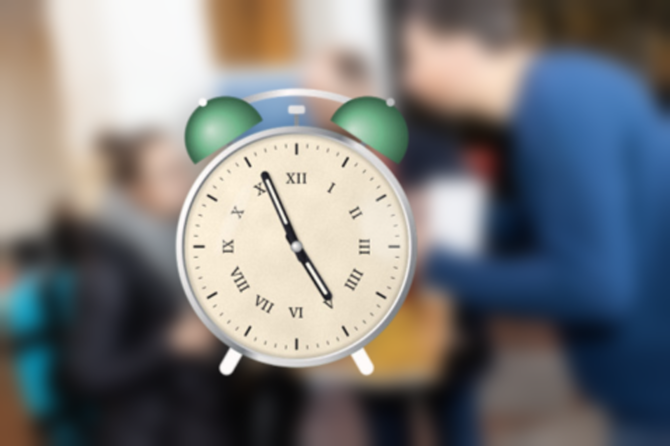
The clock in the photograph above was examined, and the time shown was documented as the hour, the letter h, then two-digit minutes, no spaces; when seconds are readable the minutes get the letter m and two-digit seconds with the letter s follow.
4h56
